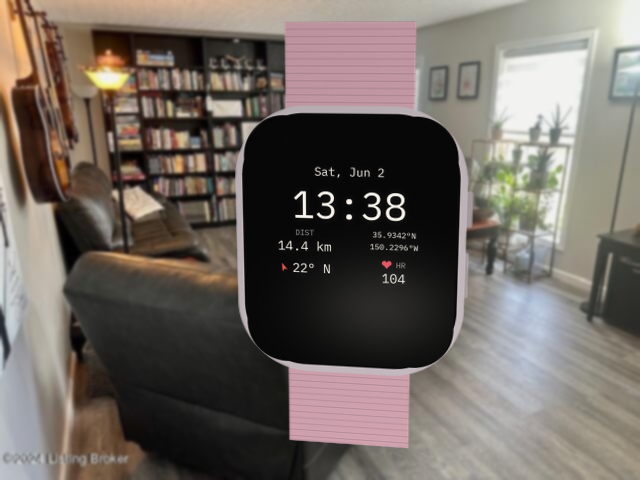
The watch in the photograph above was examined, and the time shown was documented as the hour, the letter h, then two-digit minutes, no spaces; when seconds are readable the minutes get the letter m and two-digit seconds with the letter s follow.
13h38
